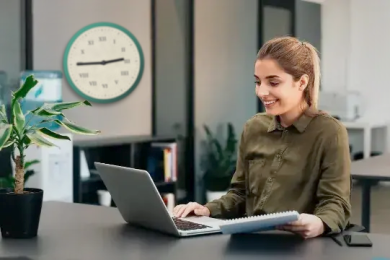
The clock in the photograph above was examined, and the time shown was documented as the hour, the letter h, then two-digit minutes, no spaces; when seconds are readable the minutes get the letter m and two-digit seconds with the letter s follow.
2h45
